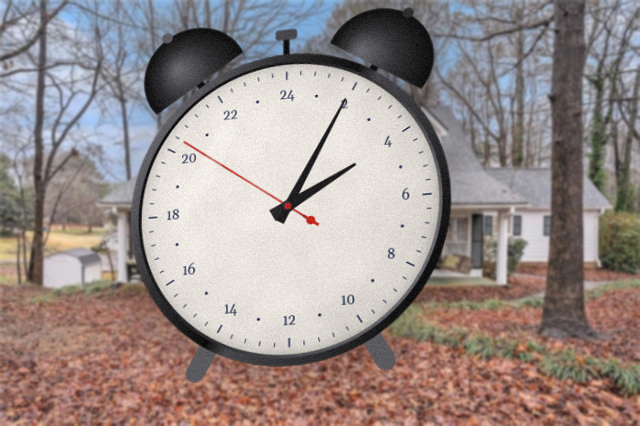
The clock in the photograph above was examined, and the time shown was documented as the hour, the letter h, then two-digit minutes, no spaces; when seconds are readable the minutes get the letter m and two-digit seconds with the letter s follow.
4h04m51s
